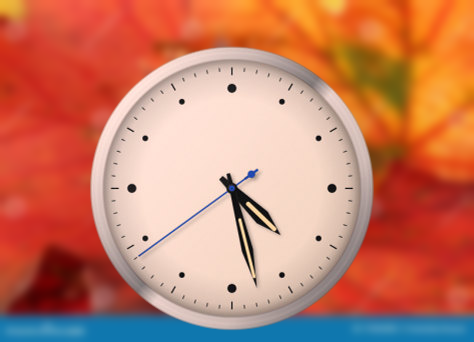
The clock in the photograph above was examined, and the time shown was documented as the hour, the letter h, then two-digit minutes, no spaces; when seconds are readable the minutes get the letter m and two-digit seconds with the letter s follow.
4h27m39s
